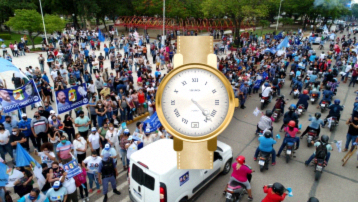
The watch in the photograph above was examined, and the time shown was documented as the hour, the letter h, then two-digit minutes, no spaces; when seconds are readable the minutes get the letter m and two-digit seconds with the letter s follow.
4h23
